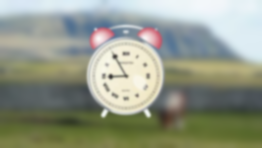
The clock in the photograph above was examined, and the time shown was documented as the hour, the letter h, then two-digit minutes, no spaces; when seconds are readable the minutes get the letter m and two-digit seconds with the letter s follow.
8h55
